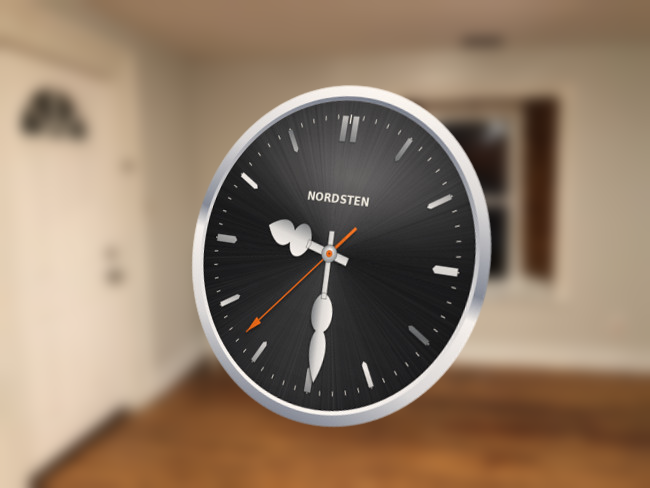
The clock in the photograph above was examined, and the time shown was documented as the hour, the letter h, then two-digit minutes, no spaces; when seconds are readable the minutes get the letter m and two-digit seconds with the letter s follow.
9h29m37s
